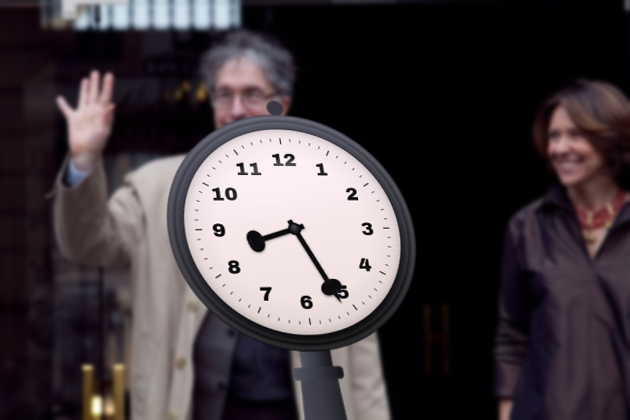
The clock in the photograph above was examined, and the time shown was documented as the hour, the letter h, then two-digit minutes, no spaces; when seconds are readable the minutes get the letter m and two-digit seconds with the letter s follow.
8h26
